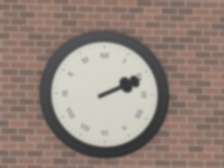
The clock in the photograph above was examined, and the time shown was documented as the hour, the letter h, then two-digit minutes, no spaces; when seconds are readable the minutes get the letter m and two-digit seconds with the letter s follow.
2h11
